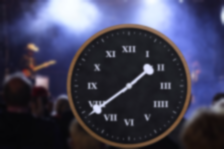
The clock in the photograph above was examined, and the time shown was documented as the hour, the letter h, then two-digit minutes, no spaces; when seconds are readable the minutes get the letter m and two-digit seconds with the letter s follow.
1h39
